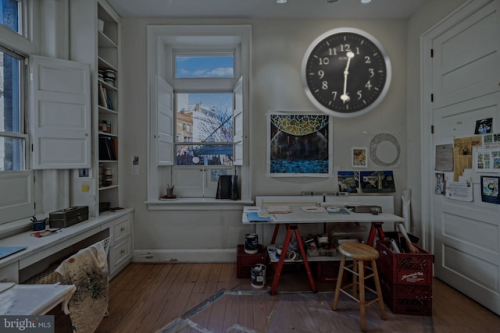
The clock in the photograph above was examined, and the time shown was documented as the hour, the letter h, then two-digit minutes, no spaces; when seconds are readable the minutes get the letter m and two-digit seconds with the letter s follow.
12h31
